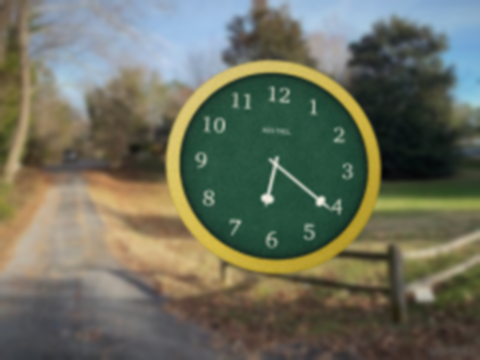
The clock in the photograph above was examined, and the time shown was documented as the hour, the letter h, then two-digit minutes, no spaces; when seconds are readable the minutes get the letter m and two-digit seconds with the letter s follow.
6h21
